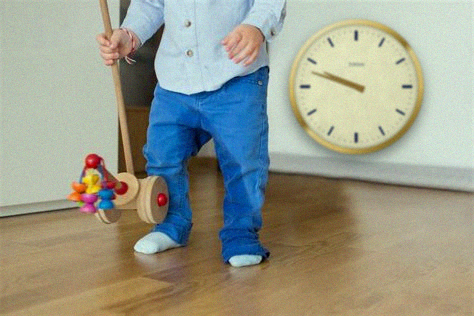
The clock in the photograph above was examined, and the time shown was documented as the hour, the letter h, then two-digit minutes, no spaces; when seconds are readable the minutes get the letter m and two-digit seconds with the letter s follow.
9h48
